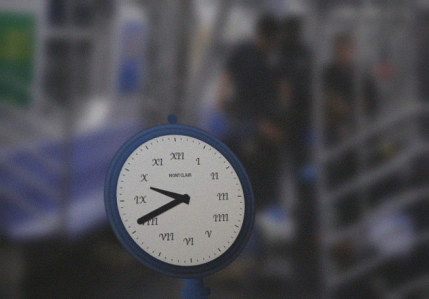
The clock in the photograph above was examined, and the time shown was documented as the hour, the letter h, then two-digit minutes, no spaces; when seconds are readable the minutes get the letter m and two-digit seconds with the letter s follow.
9h41
